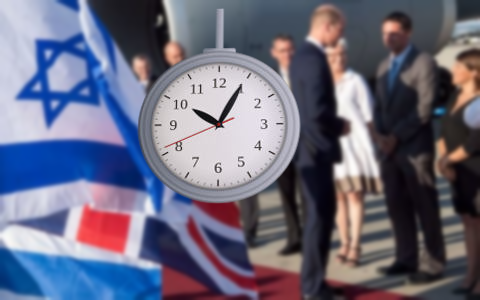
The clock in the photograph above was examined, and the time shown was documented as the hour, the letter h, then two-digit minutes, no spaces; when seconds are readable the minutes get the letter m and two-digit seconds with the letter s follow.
10h04m41s
